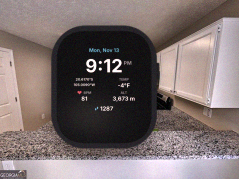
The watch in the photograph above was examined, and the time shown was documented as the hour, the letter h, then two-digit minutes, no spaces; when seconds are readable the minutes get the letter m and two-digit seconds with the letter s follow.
9h12
